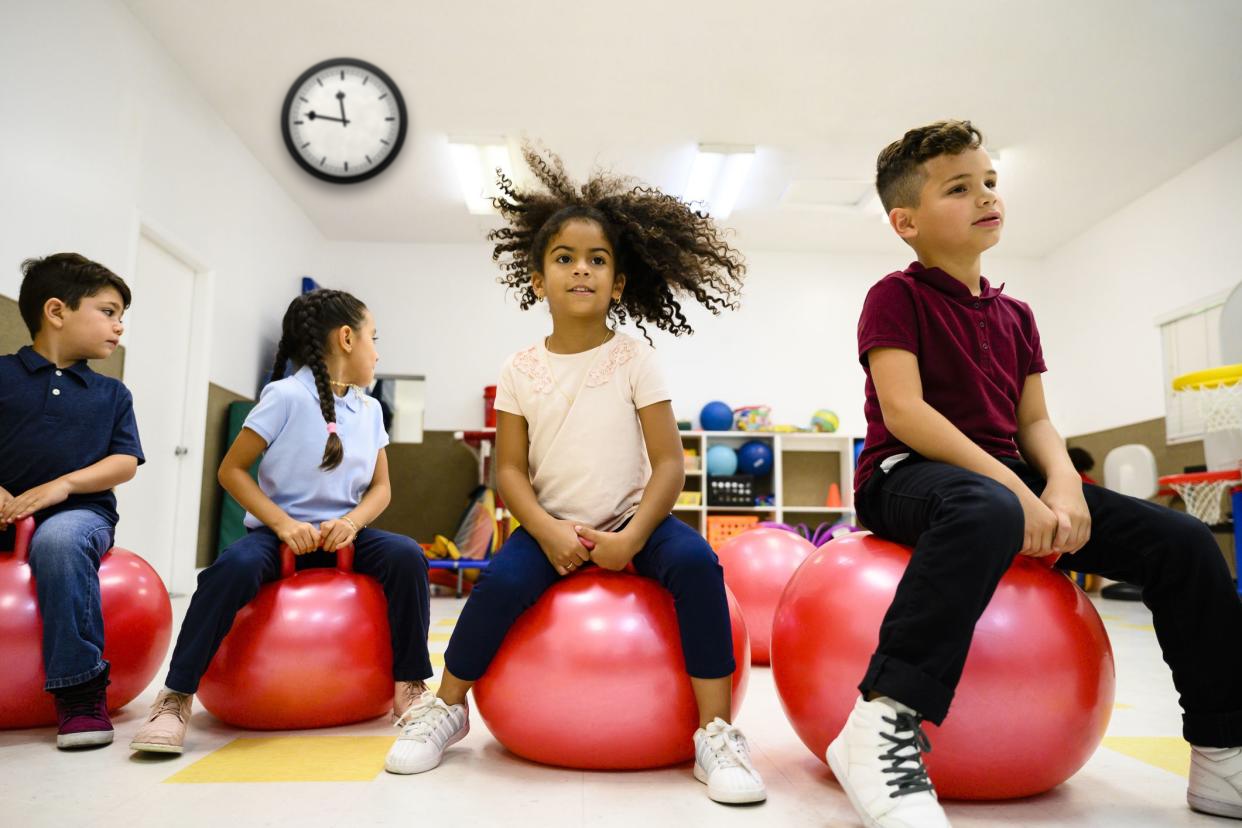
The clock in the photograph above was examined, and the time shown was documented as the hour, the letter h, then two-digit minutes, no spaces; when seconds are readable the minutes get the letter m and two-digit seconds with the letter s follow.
11h47
